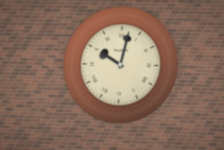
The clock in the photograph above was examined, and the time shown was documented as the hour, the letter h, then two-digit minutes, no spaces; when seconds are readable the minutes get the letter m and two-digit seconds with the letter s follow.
10h02
